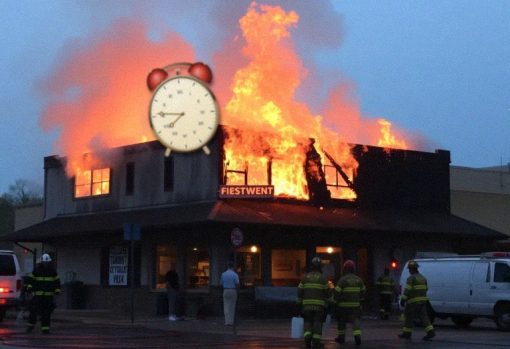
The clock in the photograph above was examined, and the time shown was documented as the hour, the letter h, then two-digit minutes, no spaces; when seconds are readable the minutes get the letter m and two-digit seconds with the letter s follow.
7h46
